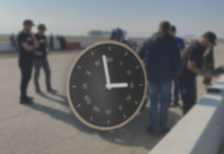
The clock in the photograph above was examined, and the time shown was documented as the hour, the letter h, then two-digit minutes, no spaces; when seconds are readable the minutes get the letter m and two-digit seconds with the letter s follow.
2h58
